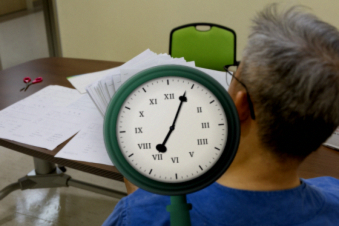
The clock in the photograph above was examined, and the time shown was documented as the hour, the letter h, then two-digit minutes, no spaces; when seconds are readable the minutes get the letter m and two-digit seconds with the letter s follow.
7h04
